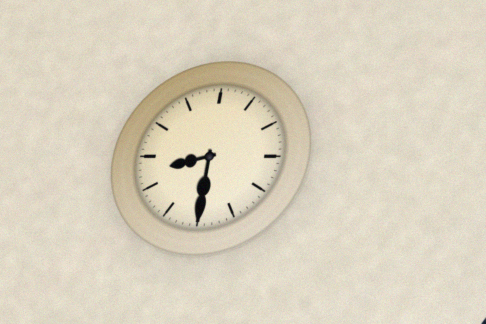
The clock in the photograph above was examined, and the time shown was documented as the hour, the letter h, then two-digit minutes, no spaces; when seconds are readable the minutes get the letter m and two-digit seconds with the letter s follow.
8h30
